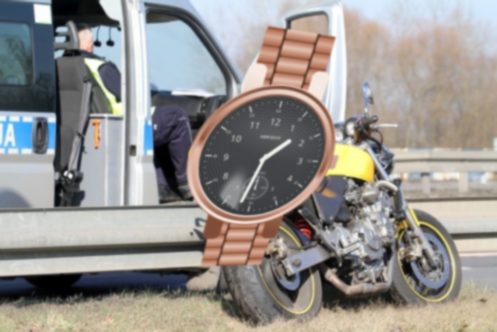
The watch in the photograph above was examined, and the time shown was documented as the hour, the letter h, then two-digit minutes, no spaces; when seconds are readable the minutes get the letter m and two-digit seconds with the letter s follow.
1h32
